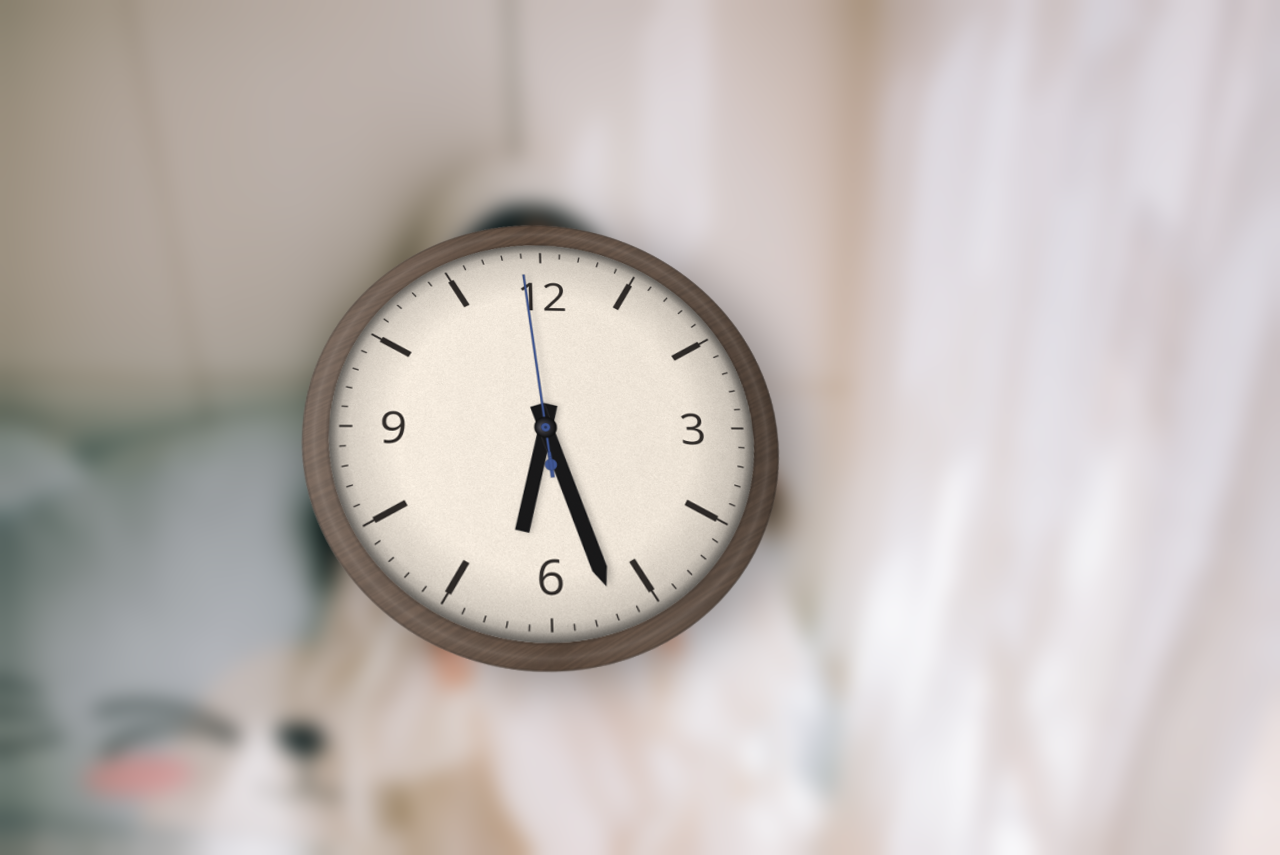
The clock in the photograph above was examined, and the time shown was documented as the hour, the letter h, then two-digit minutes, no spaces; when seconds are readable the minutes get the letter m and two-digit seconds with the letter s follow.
6h26m59s
